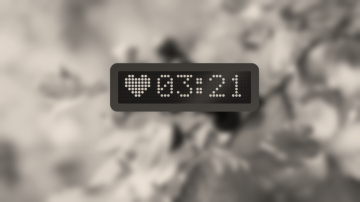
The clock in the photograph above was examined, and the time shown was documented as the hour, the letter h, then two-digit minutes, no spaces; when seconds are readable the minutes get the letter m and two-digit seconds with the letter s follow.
3h21
